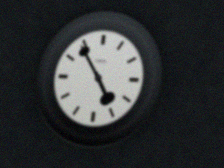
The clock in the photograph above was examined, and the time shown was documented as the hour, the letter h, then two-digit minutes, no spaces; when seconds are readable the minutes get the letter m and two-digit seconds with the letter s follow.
4h54
